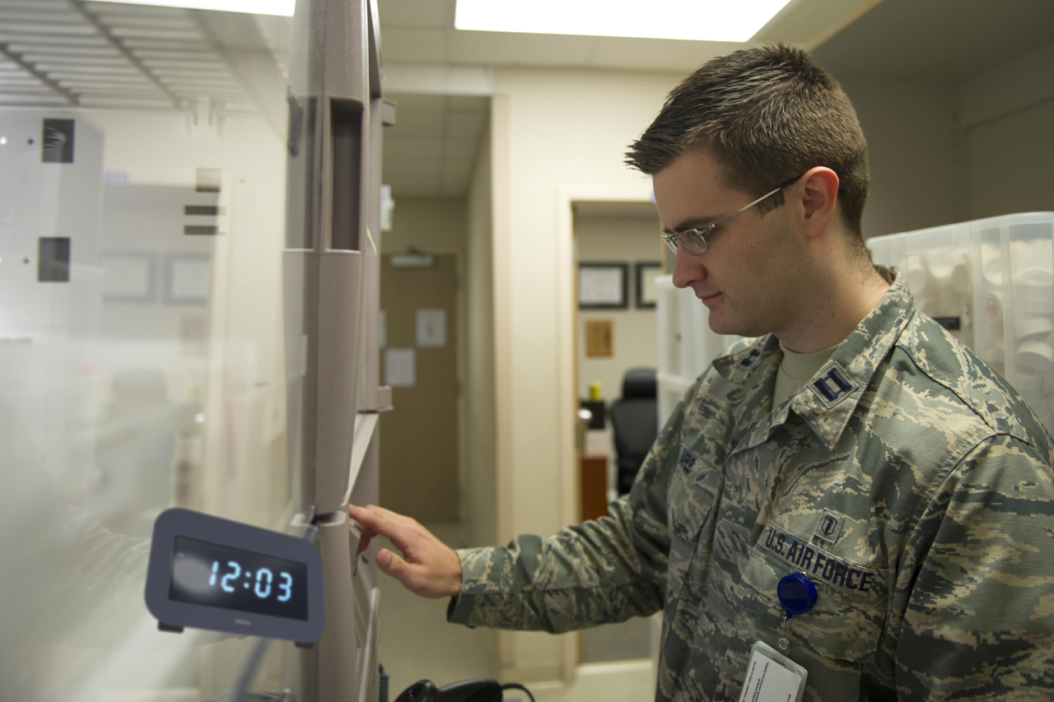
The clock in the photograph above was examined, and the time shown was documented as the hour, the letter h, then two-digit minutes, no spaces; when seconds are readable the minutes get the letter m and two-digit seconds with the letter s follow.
12h03
